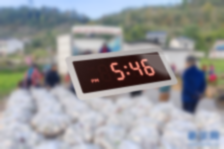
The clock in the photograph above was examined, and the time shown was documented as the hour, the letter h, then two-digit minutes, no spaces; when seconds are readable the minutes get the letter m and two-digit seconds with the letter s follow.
5h46
